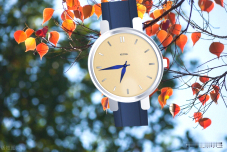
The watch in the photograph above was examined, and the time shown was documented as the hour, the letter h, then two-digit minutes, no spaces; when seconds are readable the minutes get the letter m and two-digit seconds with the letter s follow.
6h44
